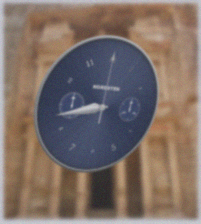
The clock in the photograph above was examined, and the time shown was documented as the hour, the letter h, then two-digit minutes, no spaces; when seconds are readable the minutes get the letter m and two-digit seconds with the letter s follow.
8h43
